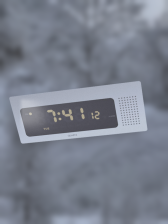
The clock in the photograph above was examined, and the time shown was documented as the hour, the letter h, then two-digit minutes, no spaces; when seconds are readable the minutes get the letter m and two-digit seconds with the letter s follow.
7h41m12s
